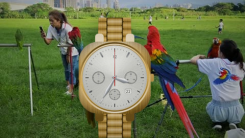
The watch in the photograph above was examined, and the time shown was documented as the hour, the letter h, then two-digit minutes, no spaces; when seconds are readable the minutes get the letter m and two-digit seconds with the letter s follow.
3h35
